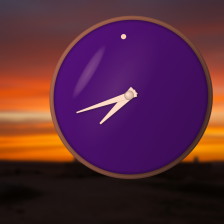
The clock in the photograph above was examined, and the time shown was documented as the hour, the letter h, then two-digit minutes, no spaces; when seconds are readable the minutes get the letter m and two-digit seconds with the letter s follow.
7h43
